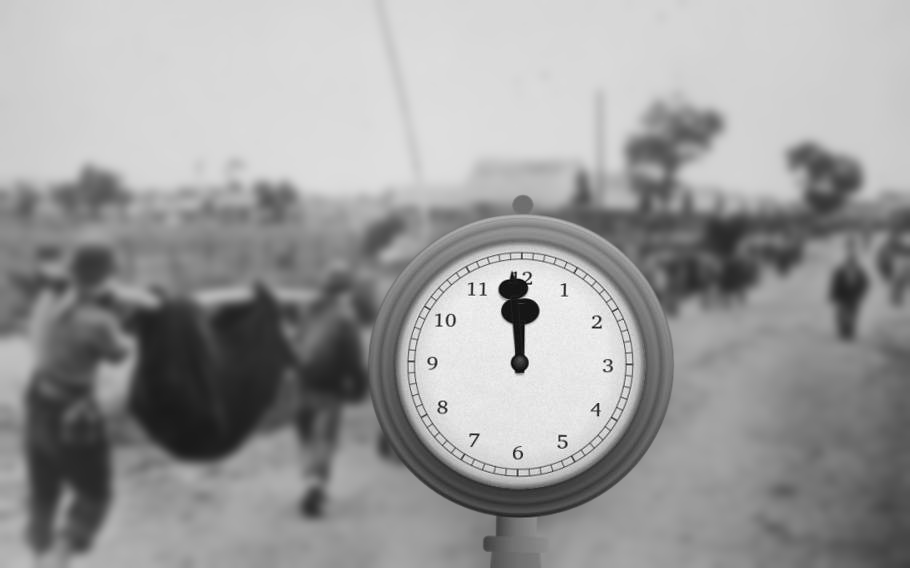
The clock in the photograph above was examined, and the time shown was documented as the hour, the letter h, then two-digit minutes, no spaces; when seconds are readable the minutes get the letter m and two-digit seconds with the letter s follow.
11h59
